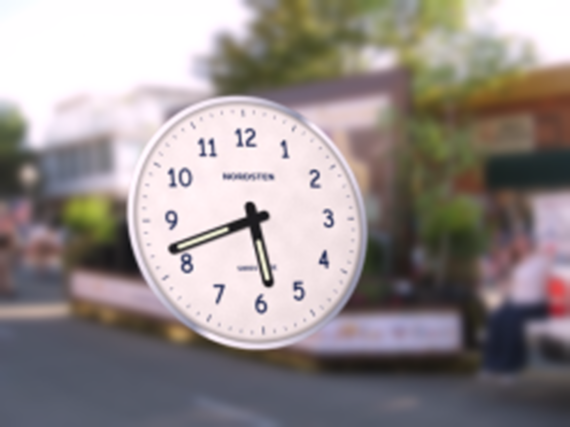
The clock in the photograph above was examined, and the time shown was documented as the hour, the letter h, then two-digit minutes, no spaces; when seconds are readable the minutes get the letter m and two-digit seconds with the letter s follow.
5h42
